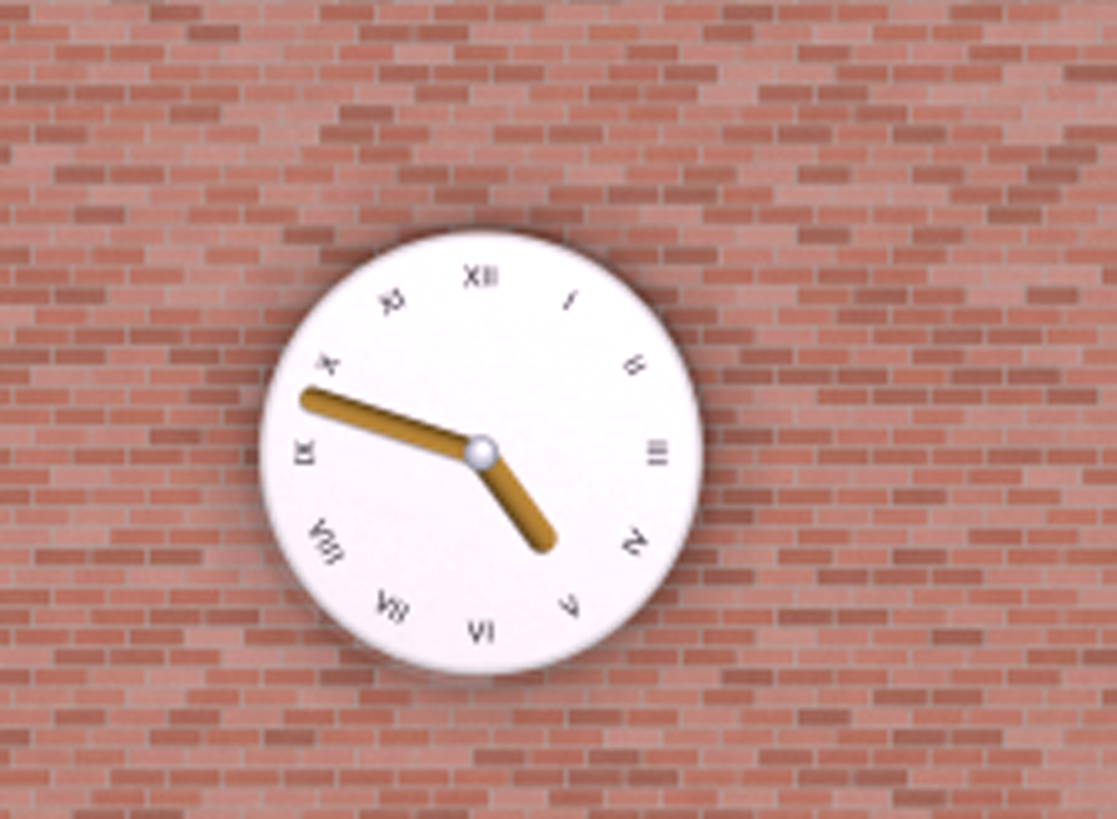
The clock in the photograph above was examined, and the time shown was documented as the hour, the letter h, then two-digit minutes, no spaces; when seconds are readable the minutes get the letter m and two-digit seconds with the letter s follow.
4h48
